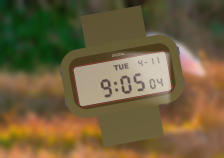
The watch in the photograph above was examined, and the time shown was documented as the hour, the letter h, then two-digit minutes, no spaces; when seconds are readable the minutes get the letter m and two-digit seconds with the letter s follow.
9h05m04s
